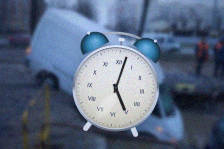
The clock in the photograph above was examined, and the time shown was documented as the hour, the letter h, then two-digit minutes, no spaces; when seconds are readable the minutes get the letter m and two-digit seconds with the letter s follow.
5h02
